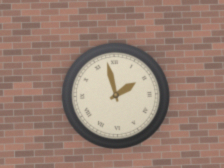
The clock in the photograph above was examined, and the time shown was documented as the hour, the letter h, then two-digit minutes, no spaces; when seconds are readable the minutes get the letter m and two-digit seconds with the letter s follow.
1h58
